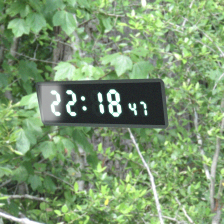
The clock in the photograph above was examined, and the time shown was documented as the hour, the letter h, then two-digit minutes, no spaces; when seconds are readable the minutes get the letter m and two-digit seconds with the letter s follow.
22h18m47s
